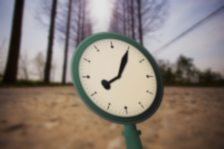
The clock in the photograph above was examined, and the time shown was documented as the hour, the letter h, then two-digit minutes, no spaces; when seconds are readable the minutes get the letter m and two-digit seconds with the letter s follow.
8h05
